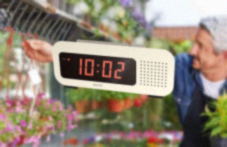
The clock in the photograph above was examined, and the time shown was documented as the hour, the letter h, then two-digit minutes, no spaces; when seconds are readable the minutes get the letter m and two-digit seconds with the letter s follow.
10h02
